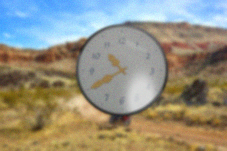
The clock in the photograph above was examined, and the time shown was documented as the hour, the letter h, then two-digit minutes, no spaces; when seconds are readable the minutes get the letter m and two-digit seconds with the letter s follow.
10h40
